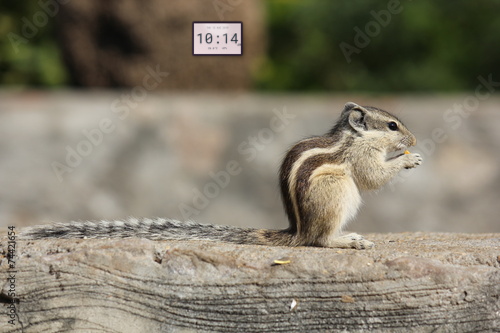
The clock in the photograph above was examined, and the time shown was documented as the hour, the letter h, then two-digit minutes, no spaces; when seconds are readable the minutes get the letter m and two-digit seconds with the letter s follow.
10h14
